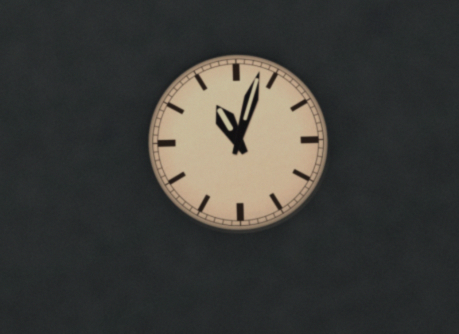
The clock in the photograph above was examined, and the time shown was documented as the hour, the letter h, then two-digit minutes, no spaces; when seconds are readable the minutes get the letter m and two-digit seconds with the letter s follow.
11h03
